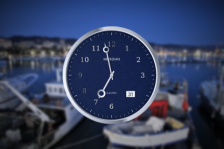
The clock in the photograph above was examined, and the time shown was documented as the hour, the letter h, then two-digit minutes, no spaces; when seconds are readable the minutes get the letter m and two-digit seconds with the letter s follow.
6h58
